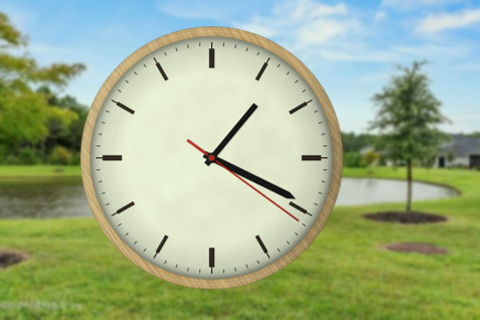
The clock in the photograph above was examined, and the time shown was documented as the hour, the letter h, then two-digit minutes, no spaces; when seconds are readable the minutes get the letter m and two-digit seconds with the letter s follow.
1h19m21s
